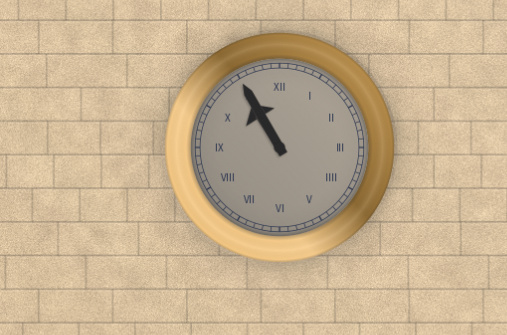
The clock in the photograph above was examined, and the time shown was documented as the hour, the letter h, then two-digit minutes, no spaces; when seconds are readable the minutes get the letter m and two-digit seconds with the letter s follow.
10h55
